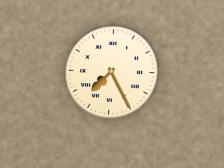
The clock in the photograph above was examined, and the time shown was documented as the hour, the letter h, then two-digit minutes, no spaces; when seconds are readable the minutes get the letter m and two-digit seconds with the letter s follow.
7h25
